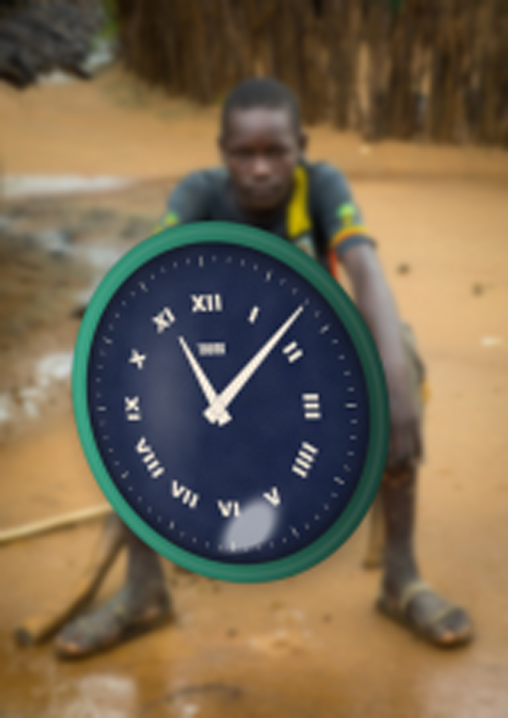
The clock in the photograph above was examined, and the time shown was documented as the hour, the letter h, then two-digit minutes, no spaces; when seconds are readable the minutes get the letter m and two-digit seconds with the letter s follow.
11h08
